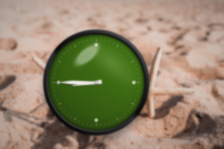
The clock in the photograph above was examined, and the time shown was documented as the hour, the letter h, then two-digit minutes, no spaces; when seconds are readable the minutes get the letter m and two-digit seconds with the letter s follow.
8h45
